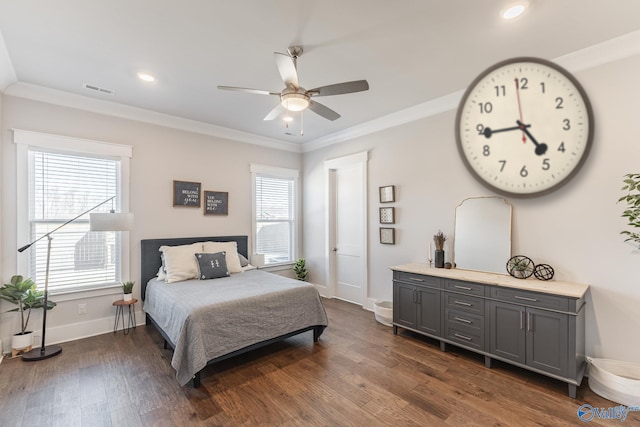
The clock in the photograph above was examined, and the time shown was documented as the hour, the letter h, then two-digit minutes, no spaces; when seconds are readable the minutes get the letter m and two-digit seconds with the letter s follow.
4h43m59s
